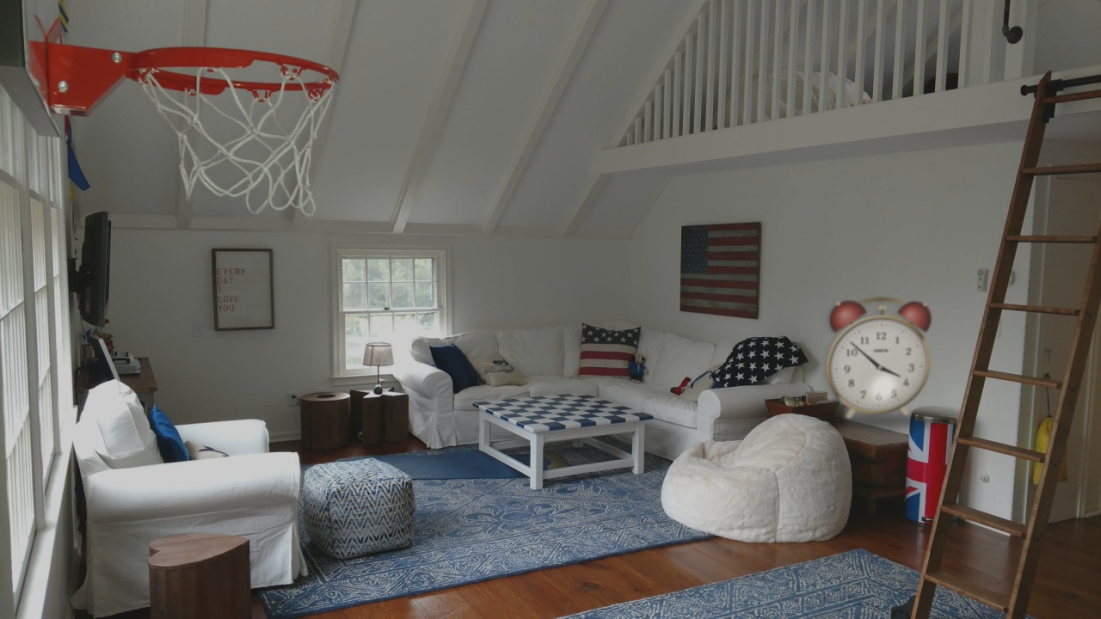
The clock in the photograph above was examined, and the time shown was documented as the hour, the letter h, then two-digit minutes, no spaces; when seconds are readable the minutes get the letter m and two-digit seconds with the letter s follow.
3h52
